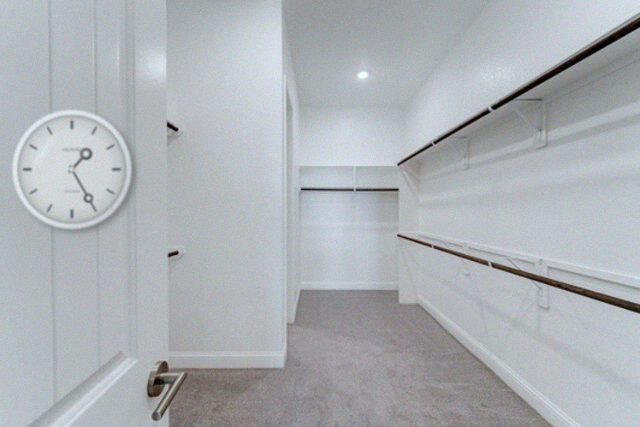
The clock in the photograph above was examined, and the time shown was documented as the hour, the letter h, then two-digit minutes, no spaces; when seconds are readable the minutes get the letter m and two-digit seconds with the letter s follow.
1h25
